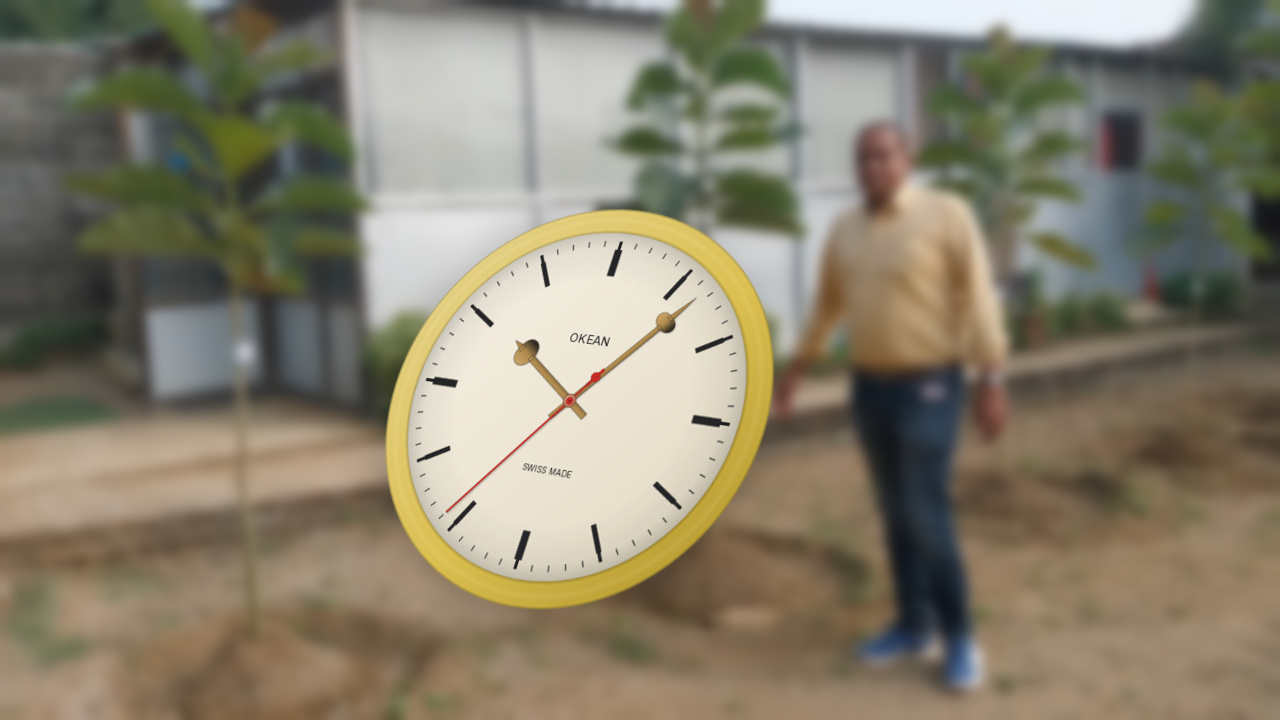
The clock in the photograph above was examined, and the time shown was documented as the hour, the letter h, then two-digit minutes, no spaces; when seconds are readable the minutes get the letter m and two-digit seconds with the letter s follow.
10h06m36s
